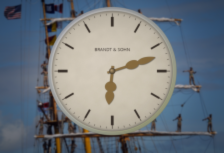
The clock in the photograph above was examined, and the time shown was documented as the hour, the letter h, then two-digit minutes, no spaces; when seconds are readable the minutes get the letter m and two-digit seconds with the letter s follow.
6h12
